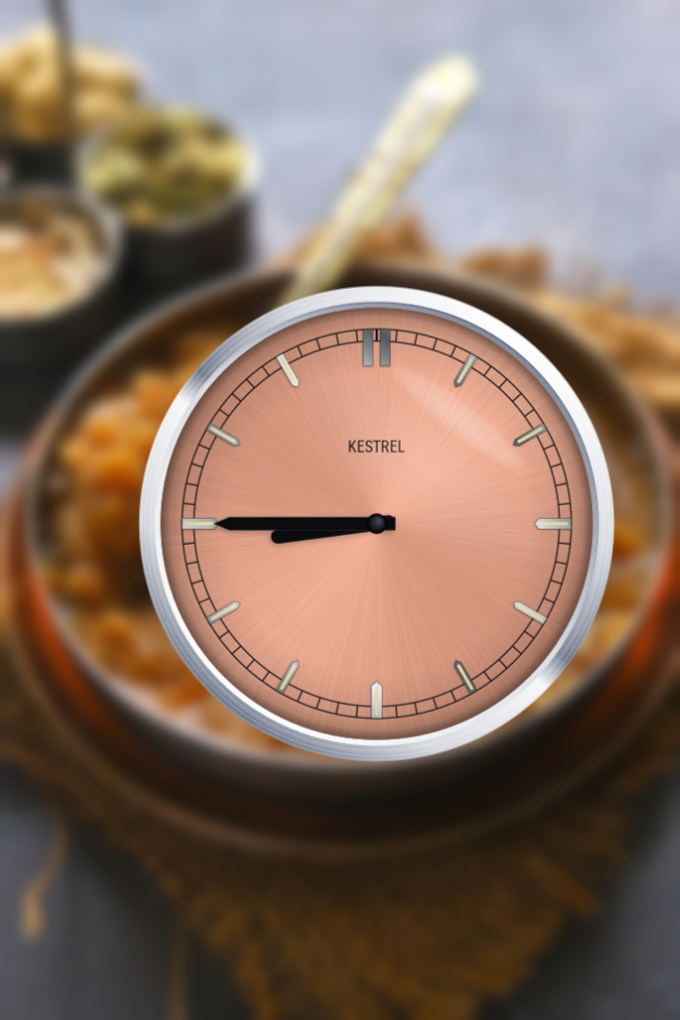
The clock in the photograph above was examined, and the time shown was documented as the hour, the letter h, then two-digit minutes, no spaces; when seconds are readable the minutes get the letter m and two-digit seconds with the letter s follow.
8h45
